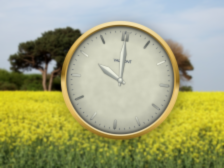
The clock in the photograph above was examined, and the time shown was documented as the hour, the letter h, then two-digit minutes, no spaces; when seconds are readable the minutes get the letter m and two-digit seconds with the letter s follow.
10h00
